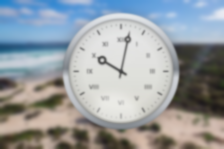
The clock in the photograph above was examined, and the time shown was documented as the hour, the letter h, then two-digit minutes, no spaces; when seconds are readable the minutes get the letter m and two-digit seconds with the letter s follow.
10h02
